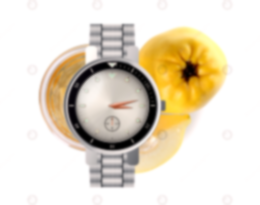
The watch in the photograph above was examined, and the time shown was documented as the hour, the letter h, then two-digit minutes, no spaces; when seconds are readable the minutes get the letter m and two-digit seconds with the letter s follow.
3h13
